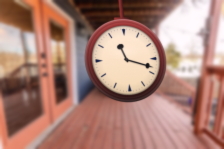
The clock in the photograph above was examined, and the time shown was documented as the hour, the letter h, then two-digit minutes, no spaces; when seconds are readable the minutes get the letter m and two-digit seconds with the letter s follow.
11h18
